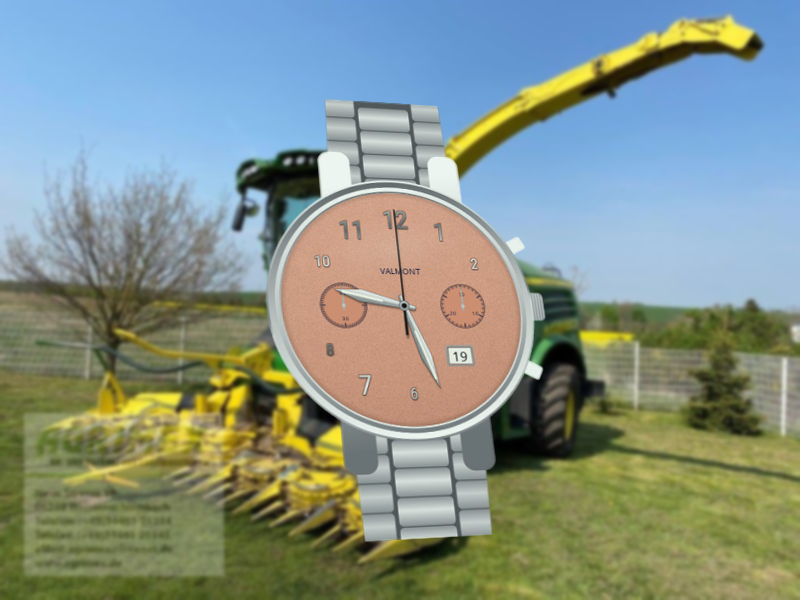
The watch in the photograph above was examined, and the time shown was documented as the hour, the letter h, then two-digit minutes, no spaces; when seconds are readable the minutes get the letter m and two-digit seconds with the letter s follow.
9h27
